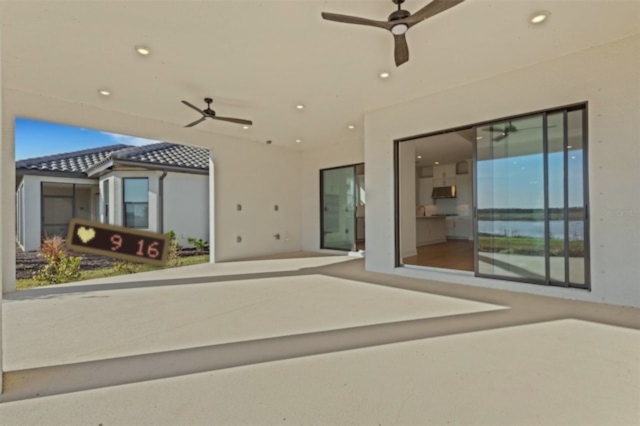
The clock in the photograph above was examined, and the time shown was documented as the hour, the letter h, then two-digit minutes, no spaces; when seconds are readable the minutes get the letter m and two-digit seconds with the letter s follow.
9h16
